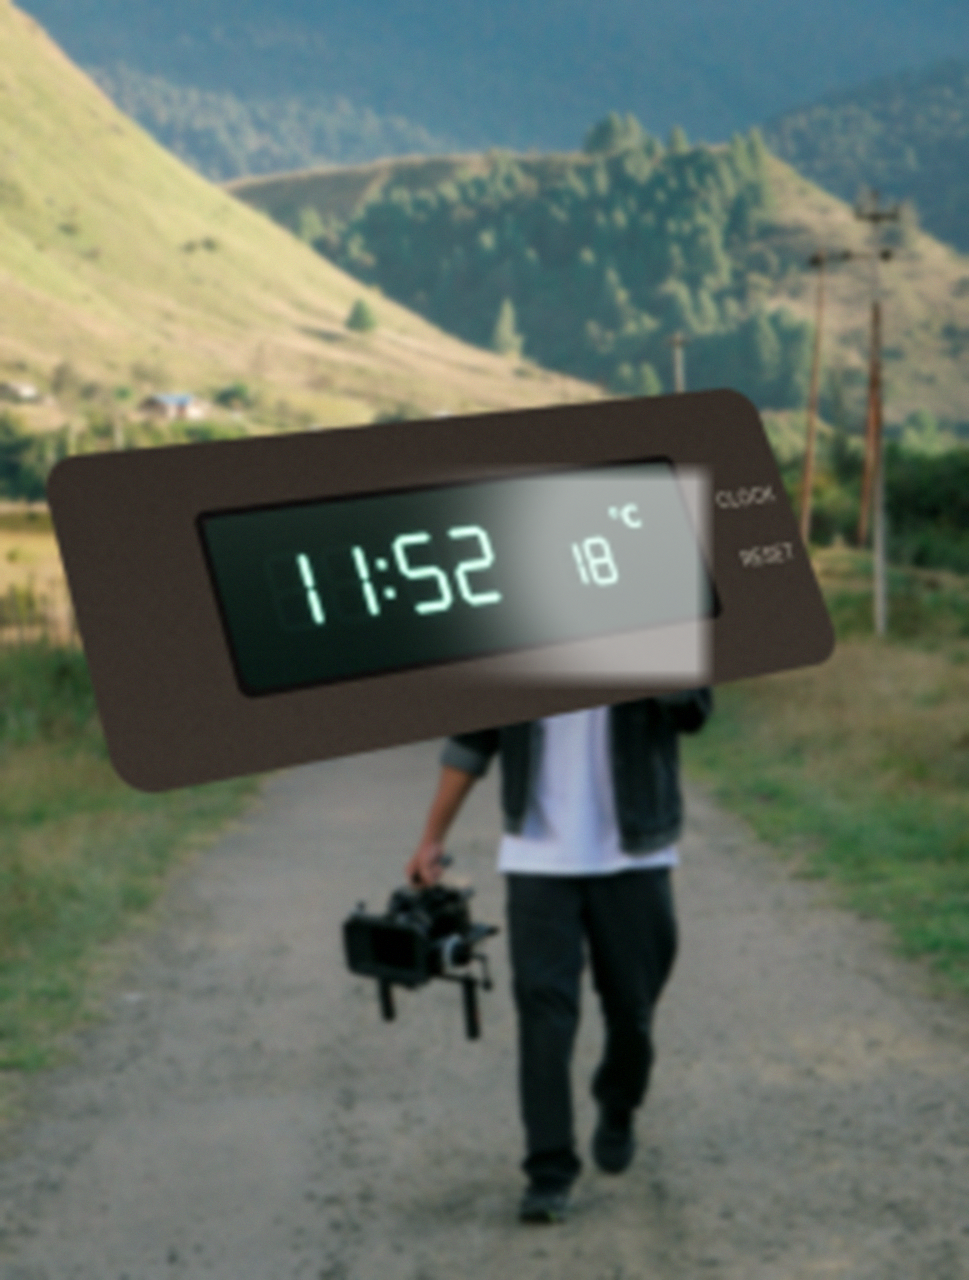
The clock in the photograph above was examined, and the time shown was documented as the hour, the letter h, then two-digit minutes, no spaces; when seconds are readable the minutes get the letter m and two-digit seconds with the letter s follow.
11h52
